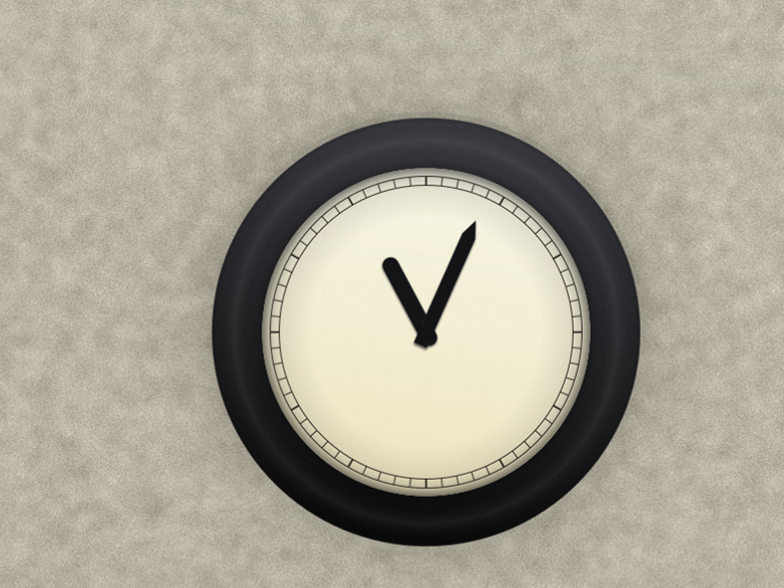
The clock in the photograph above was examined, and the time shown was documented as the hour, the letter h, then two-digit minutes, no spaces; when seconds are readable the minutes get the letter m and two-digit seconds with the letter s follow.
11h04
